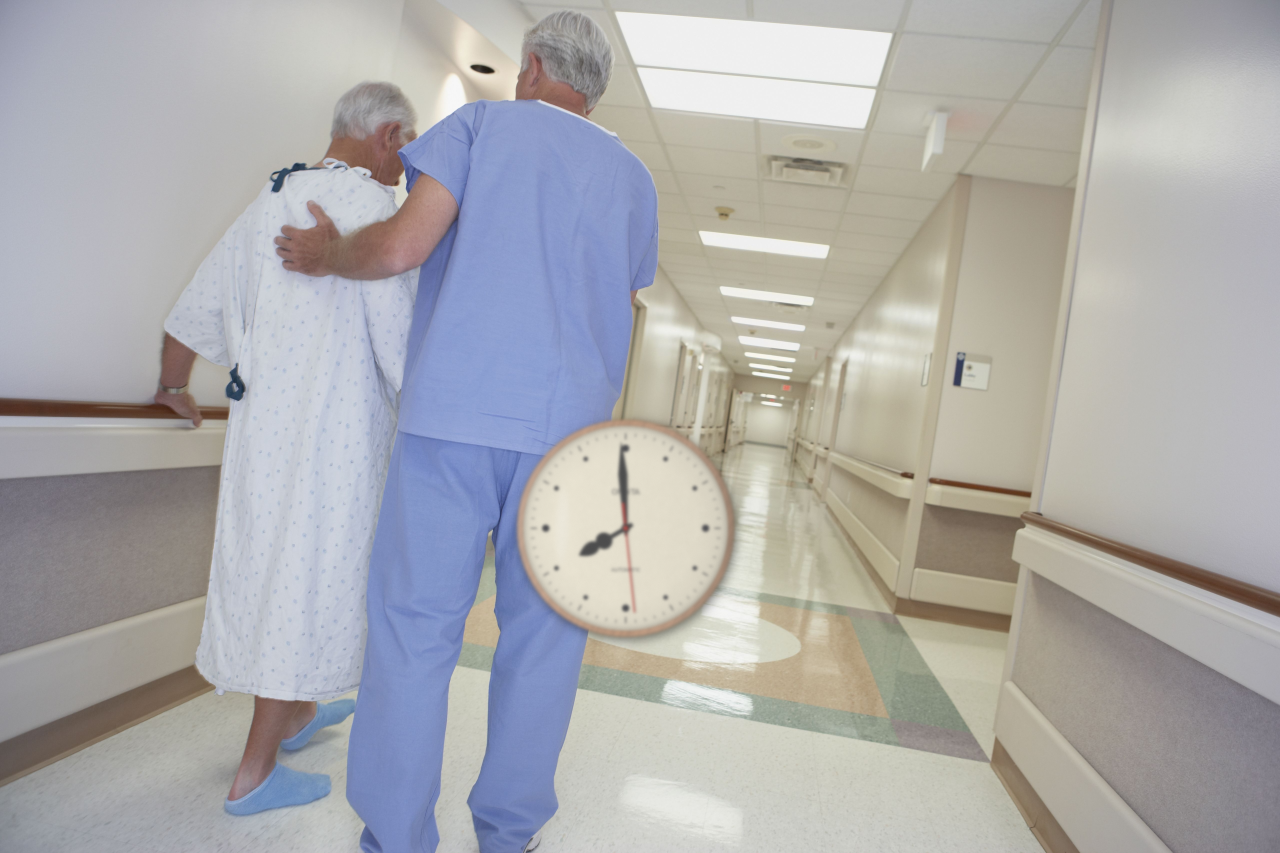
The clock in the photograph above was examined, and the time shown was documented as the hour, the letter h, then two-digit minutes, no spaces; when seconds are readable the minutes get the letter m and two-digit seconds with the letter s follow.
7h59m29s
